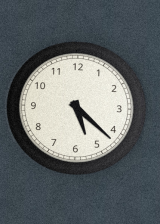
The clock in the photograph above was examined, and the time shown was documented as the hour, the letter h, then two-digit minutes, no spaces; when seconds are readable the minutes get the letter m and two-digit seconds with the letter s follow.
5h22
